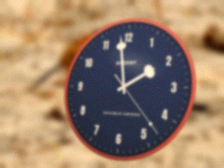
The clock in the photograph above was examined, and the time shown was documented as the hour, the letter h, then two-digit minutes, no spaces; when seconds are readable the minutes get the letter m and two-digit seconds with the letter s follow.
1h58m23s
